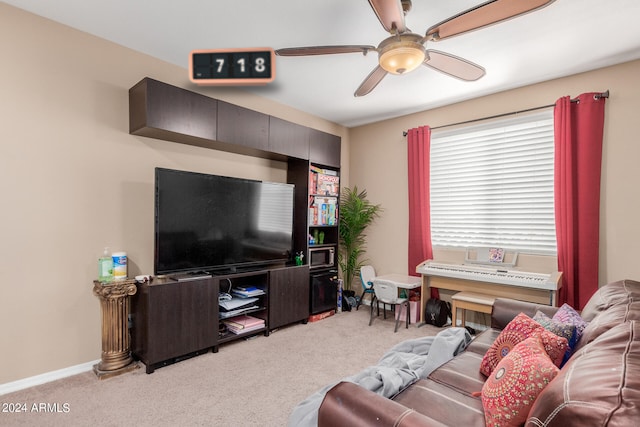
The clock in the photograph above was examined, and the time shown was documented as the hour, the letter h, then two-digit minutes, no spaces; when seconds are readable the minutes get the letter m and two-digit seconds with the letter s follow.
7h18
